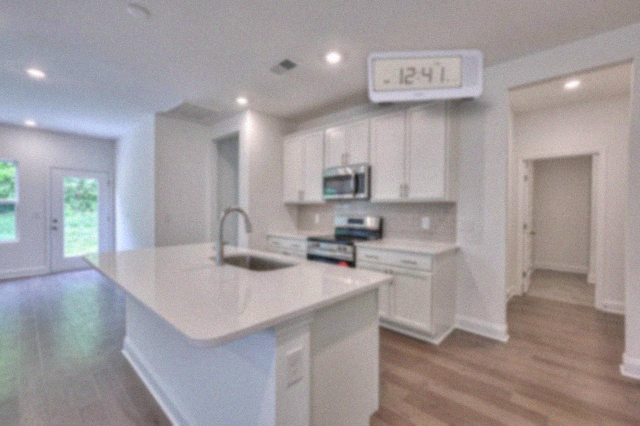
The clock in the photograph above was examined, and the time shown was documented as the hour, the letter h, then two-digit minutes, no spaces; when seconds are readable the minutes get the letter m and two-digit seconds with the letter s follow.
12h41
